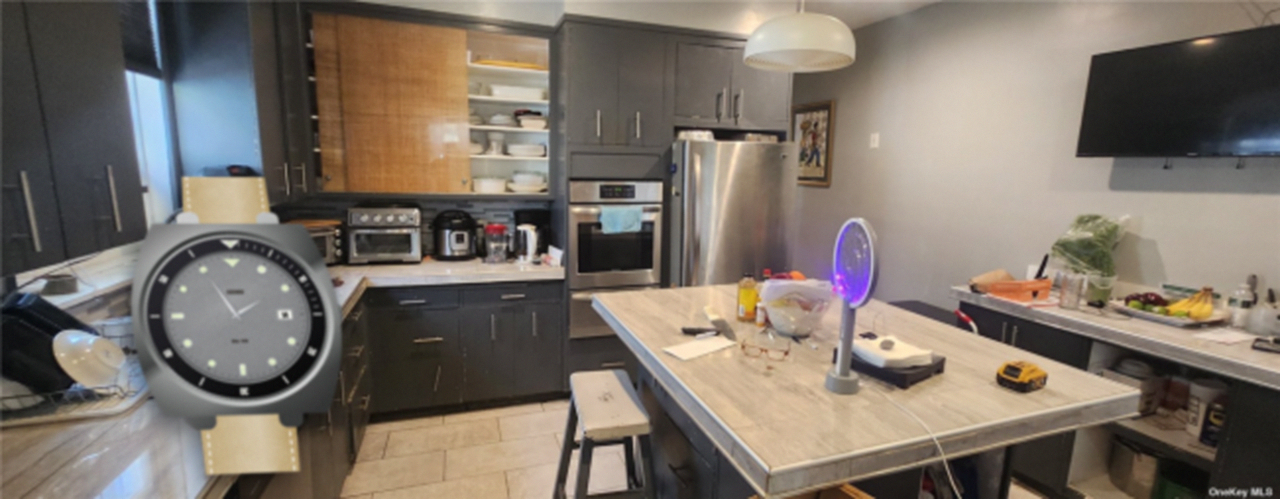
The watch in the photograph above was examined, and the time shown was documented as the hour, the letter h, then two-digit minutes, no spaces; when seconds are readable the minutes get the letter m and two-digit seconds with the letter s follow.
1h55
